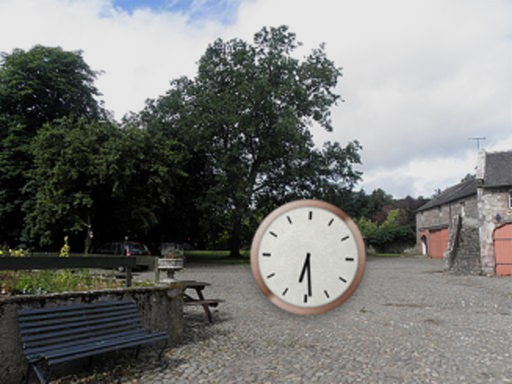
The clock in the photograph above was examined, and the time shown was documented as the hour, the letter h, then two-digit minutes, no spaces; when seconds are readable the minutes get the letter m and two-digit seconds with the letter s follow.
6h29
